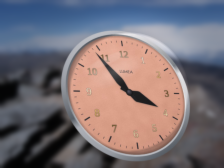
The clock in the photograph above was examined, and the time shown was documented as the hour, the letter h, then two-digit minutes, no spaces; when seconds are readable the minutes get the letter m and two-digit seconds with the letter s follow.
3h54
